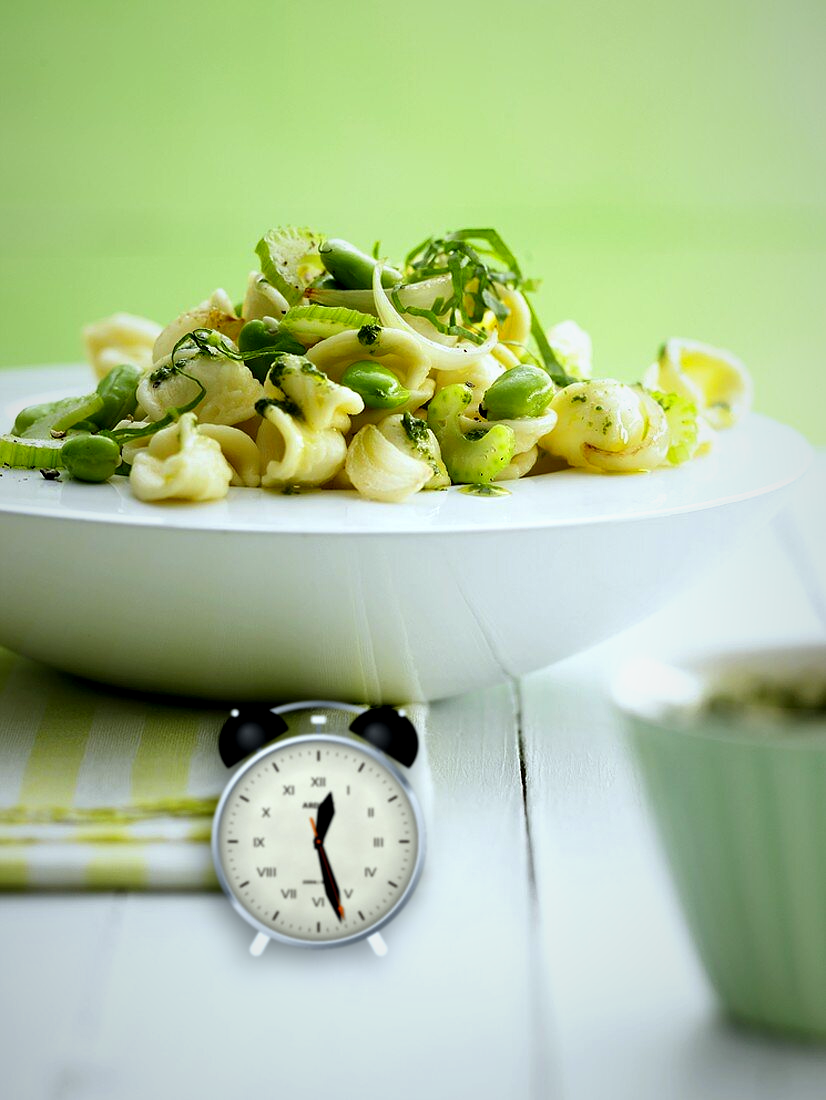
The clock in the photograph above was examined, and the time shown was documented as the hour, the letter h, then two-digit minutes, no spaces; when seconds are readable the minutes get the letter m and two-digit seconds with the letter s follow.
12h27m27s
